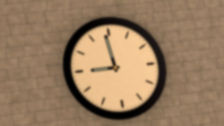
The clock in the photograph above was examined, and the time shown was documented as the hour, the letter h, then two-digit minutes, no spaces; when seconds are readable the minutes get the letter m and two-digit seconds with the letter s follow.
8h59
